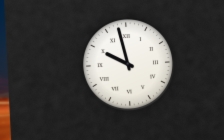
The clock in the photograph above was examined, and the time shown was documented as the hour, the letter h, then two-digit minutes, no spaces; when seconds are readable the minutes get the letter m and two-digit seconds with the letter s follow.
9h58
